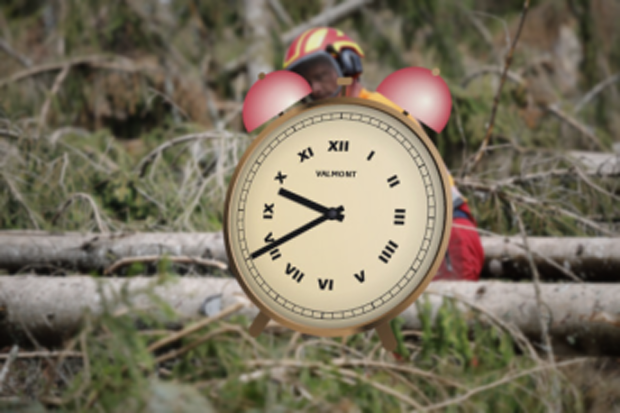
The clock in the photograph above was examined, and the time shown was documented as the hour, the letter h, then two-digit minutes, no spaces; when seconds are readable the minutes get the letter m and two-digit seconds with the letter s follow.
9h40
